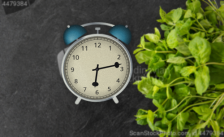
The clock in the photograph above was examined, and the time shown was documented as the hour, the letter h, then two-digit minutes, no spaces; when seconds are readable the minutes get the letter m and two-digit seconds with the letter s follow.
6h13
